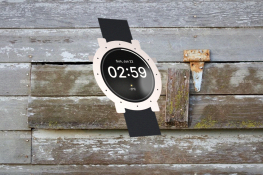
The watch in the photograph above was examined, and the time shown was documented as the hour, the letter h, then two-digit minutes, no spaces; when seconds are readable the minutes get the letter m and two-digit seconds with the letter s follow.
2h59
